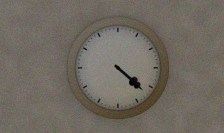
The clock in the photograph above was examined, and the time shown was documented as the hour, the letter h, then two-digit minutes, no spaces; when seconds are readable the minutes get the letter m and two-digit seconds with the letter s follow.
4h22
